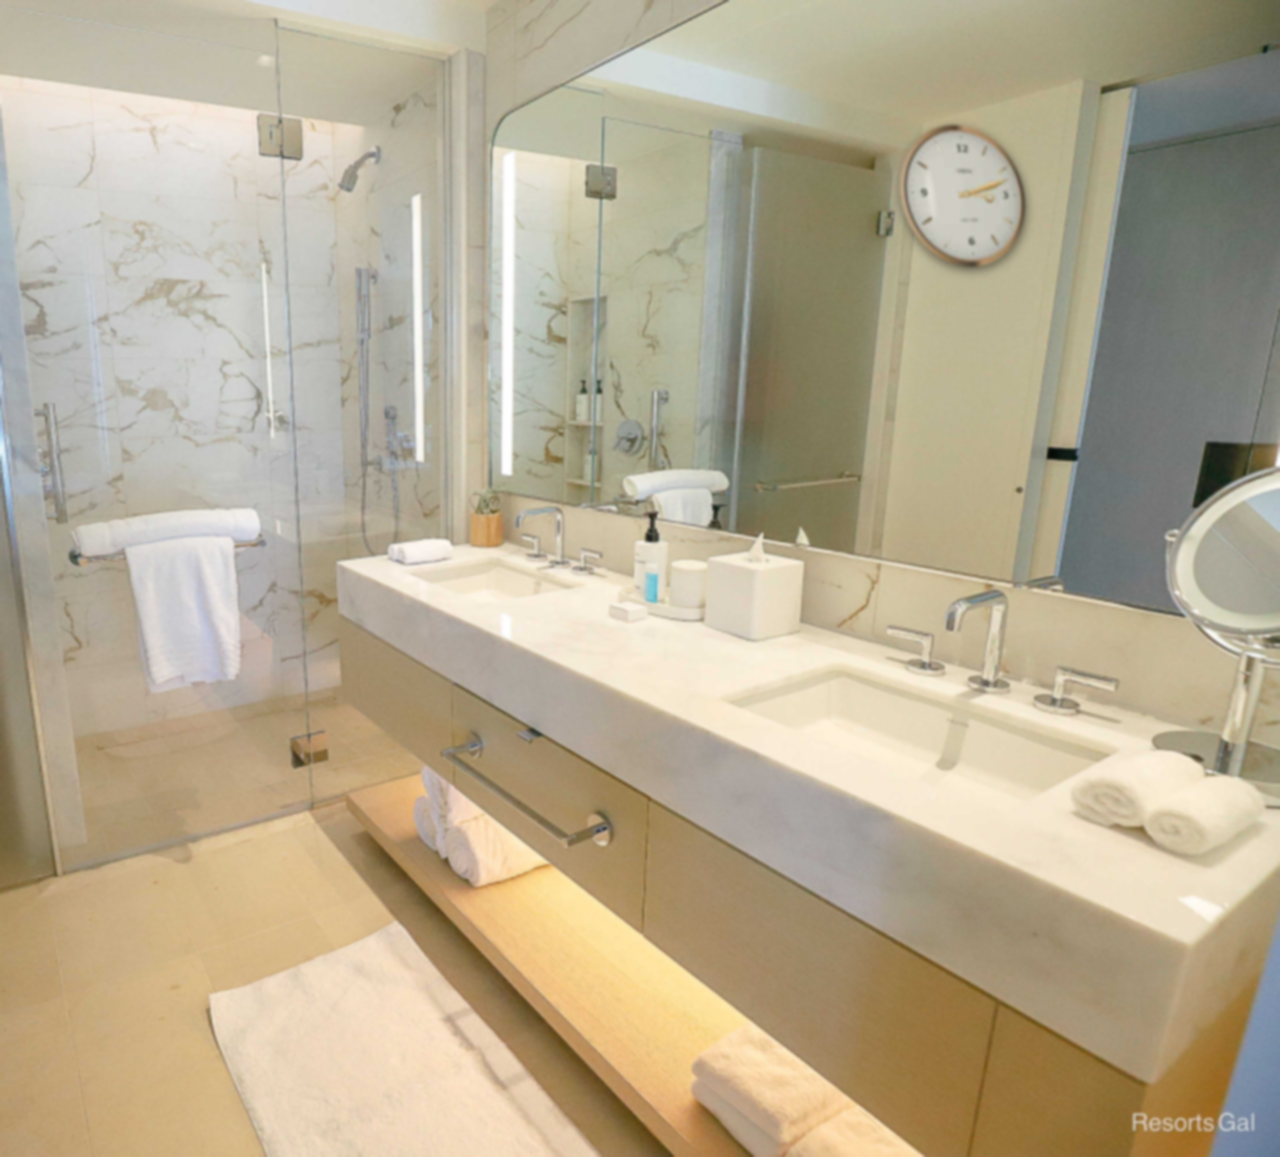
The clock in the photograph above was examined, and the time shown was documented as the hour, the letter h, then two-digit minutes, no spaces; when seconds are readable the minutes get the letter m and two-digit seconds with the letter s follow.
3h12
